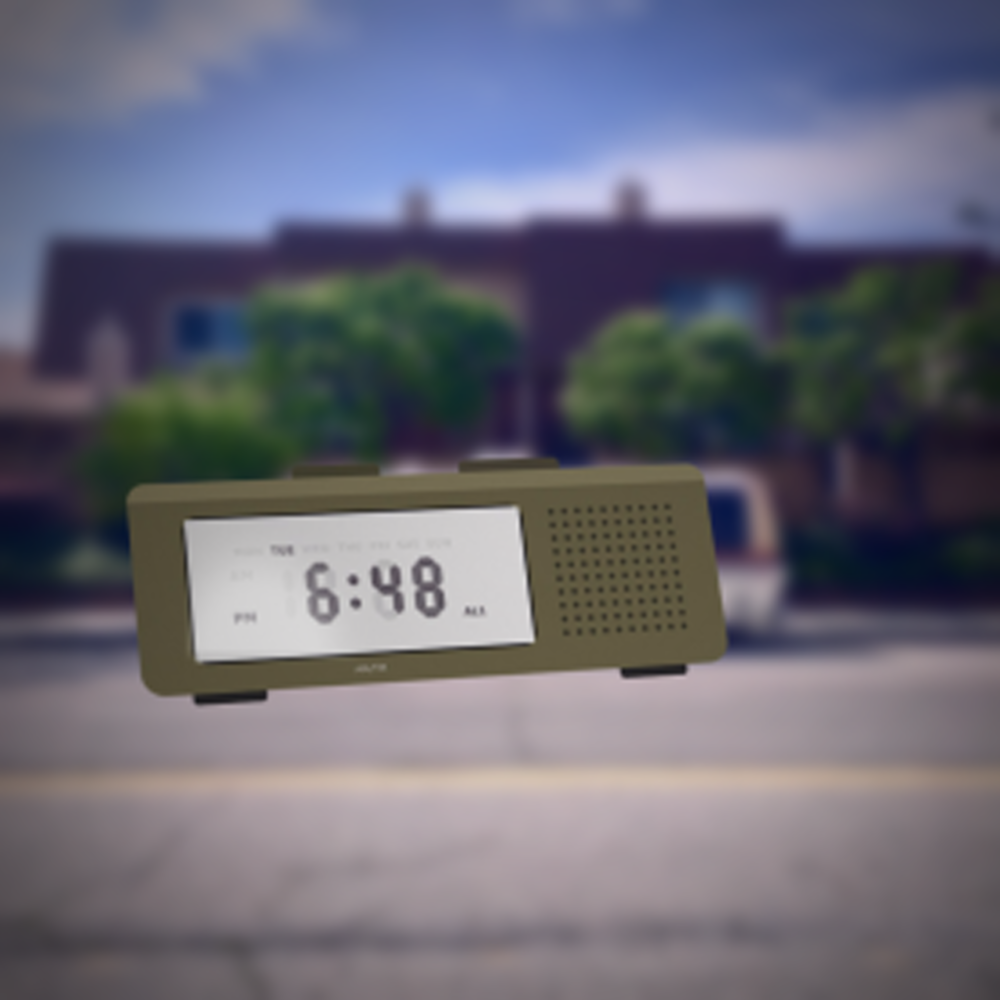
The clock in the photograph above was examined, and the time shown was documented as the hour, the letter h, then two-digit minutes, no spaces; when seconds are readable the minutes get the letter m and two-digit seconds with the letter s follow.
6h48
